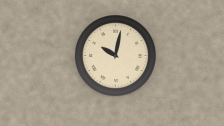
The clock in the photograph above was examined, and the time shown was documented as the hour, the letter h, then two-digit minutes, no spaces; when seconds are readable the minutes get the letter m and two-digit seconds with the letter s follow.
10h02
